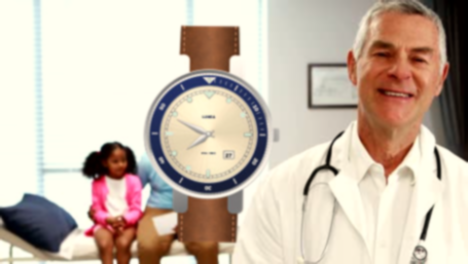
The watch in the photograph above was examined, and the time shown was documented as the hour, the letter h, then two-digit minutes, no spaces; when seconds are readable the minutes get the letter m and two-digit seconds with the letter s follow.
7h49
